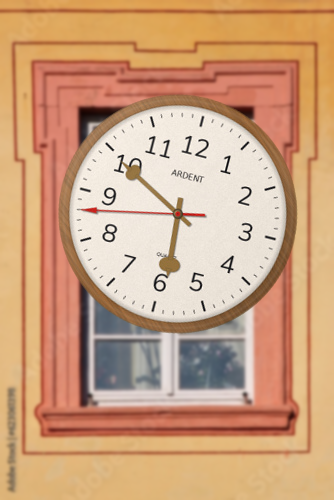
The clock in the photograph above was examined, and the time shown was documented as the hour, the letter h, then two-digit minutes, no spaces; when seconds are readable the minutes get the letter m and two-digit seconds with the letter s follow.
5h49m43s
